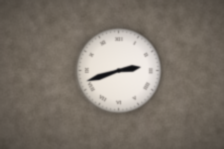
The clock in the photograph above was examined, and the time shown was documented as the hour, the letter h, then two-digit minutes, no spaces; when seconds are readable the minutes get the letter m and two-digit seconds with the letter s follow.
2h42
